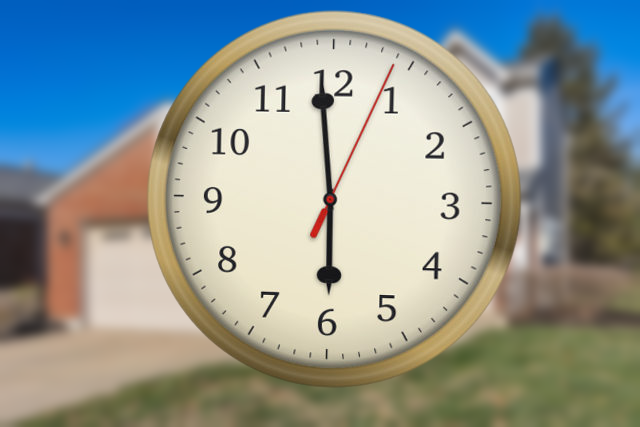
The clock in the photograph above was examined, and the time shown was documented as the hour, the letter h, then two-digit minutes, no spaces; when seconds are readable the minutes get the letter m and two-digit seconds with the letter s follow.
5h59m04s
